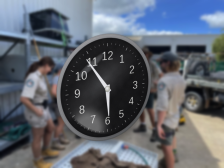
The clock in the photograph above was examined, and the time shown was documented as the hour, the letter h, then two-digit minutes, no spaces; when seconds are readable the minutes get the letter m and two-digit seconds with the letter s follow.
5h54
